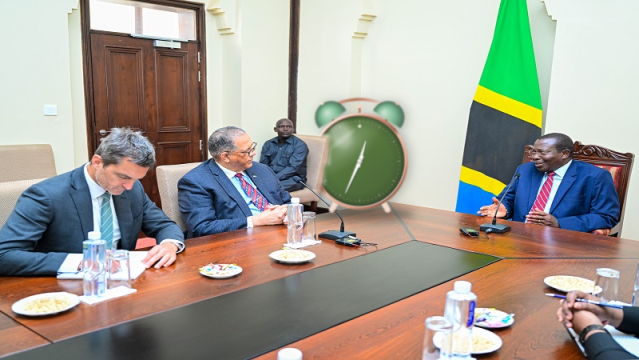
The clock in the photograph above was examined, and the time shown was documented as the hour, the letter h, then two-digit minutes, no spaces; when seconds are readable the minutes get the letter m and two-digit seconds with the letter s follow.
12h34
